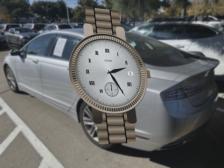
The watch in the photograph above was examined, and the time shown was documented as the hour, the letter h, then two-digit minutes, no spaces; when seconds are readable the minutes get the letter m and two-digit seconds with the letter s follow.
2h25
